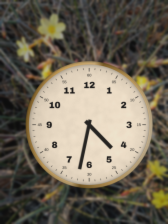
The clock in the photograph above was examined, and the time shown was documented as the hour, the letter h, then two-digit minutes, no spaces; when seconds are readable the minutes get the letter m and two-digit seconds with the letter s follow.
4h32
